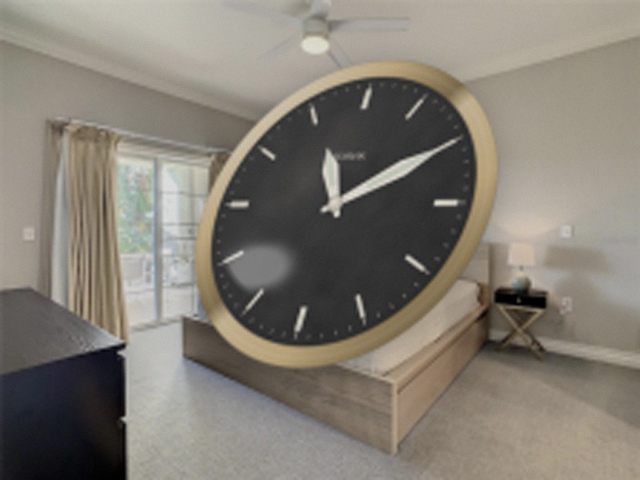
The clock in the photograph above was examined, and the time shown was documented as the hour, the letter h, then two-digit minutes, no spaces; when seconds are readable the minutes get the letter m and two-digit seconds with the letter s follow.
11h10
